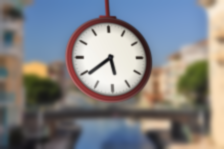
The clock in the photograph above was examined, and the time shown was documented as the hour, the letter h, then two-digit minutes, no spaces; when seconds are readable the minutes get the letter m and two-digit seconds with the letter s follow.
5h39
